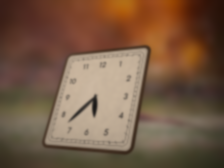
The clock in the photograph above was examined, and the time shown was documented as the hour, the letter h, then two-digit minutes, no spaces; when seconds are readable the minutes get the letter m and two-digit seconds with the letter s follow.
5h37
